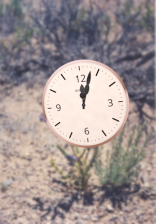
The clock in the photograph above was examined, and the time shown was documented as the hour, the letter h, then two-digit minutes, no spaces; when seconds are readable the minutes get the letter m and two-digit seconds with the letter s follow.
12h03
